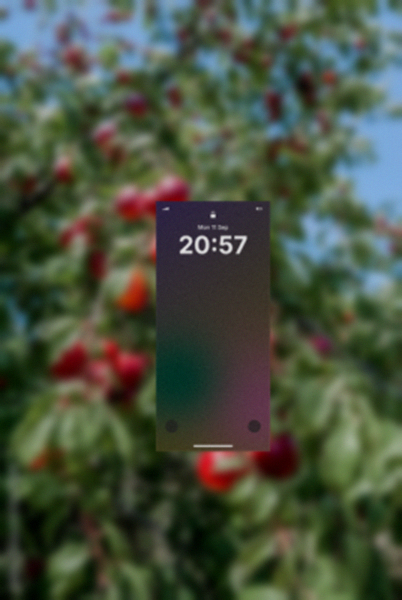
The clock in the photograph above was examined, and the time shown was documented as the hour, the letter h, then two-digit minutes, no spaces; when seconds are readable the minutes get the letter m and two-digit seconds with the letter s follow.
20h57
